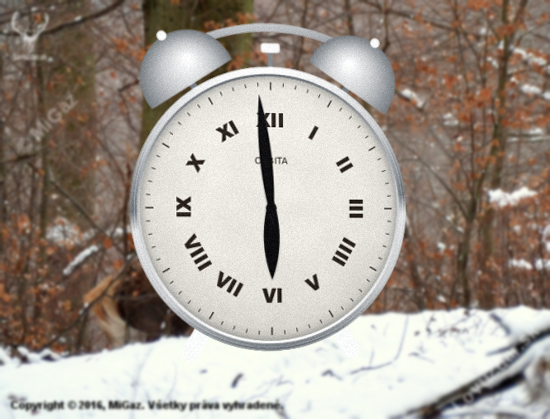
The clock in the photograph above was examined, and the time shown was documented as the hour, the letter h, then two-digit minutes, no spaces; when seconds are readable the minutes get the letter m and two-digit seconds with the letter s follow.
5h59
